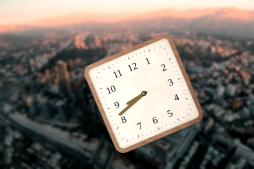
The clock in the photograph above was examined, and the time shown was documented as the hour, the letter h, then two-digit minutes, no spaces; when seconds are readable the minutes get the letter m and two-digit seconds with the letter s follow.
8h42
